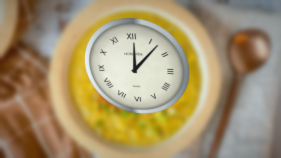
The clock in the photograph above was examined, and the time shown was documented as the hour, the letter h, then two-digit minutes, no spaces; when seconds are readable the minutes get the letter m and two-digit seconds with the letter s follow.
12h07
